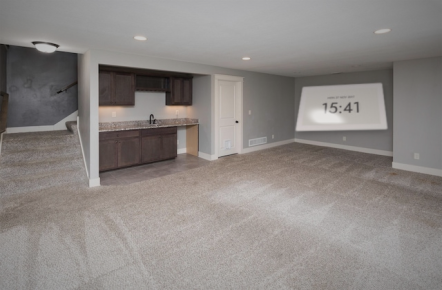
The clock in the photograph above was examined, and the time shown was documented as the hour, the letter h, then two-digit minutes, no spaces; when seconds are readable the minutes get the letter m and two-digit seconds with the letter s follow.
15h41
